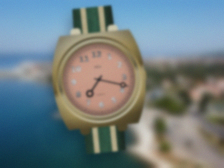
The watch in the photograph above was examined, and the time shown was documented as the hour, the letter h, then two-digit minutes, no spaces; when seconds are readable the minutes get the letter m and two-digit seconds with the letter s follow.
7h18
